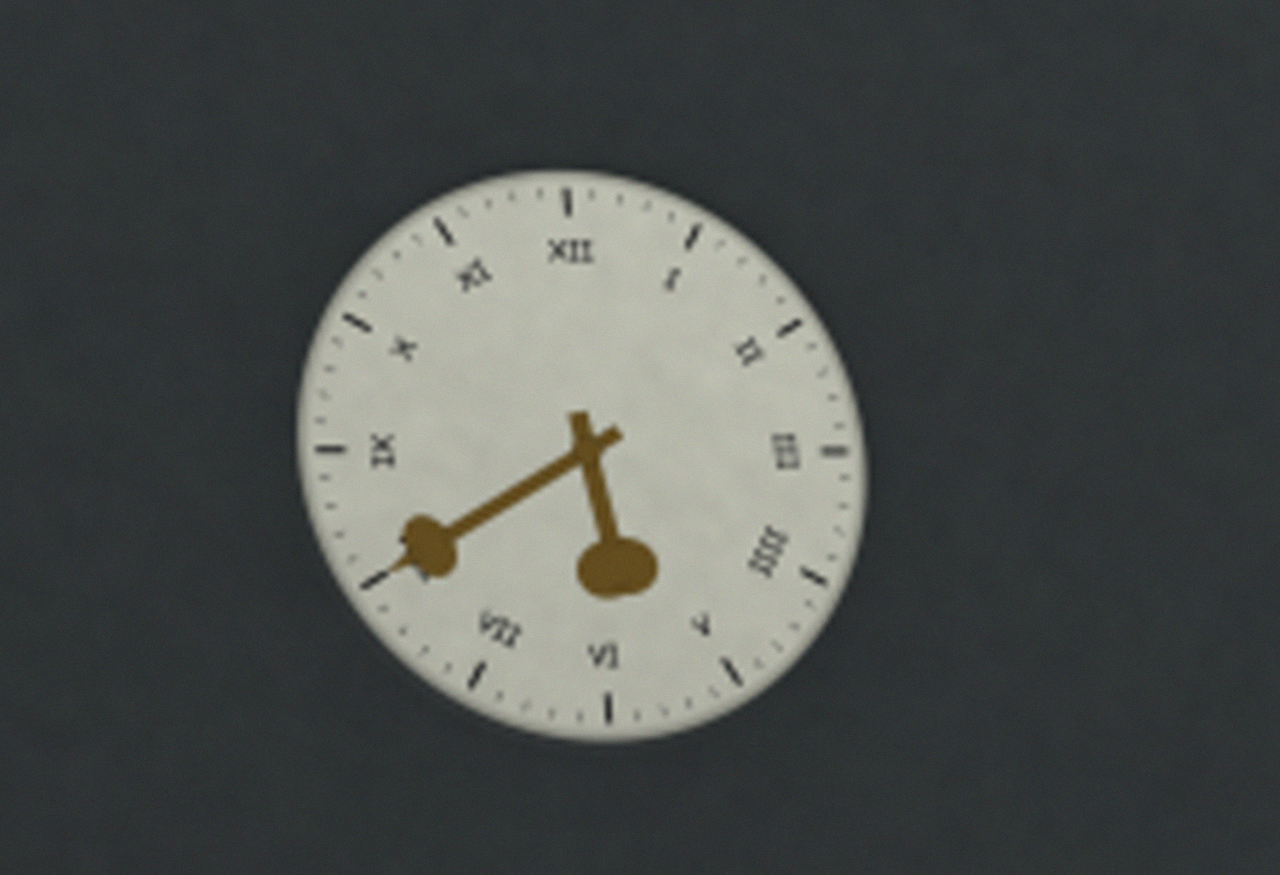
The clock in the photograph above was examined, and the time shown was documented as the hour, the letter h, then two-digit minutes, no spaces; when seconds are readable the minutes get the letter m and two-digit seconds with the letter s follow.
5h40
